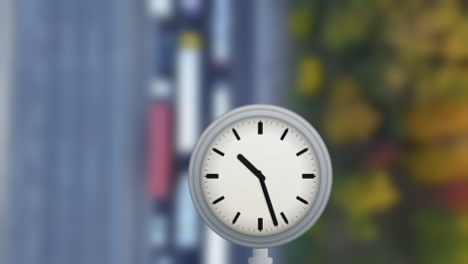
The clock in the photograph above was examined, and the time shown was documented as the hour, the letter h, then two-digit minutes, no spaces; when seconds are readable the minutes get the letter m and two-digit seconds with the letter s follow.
10h27
